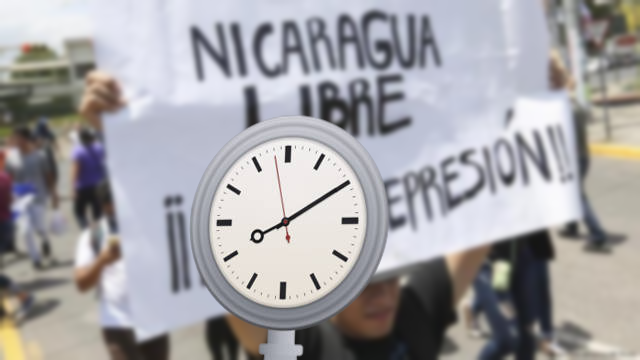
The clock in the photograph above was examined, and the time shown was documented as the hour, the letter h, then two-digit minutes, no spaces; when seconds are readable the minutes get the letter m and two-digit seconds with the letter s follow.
8h09m58s
